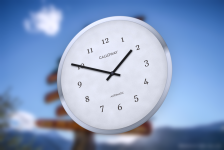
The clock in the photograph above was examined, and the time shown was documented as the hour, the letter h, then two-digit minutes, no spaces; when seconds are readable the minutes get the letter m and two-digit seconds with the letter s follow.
1h50
